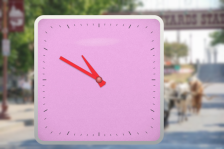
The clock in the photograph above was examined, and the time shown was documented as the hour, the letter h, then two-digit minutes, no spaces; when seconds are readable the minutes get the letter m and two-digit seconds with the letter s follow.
10h50
